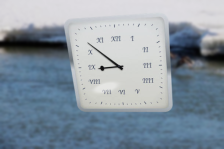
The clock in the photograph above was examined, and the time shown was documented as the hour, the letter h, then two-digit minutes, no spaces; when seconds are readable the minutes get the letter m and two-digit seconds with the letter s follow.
8h52
